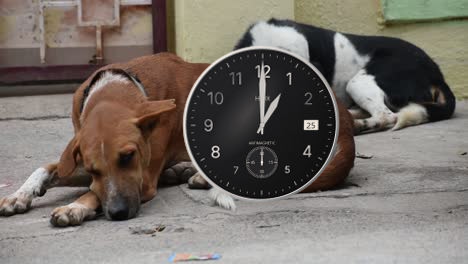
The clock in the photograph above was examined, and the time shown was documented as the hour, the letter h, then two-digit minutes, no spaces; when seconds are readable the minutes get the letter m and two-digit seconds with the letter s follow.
1h00
